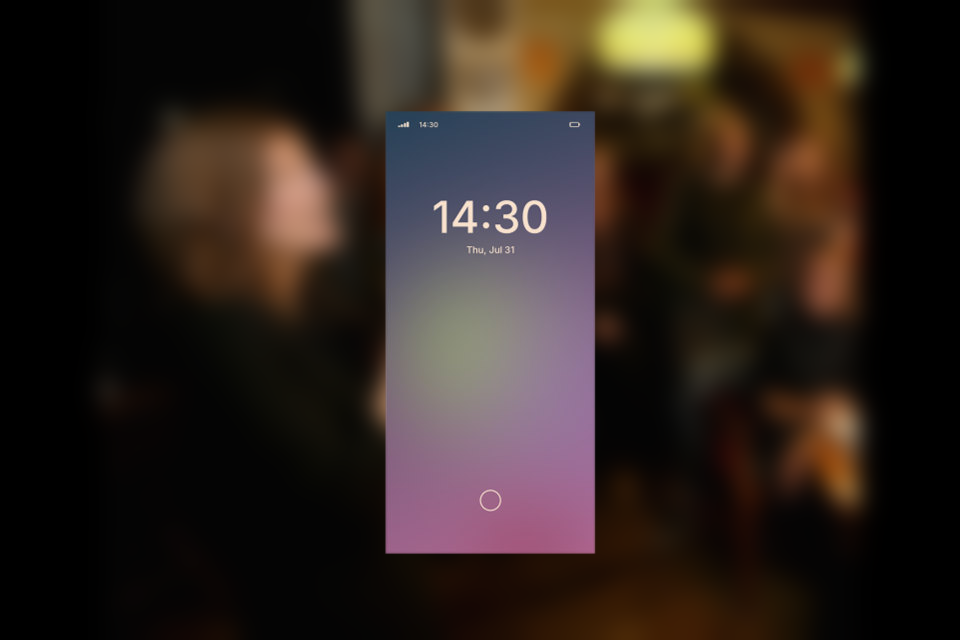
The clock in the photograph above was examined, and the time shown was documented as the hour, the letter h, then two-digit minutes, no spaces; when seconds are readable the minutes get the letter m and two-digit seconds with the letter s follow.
14h30
